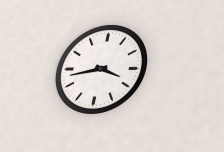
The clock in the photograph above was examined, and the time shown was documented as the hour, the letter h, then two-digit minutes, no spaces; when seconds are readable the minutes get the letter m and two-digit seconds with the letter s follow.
3h43
